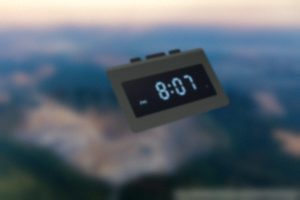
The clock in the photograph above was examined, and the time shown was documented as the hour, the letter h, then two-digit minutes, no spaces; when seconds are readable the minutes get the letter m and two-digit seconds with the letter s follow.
8h07
